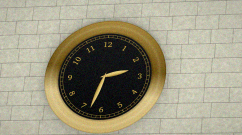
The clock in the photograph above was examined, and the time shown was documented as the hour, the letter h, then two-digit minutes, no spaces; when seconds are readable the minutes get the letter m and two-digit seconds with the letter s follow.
2h33
